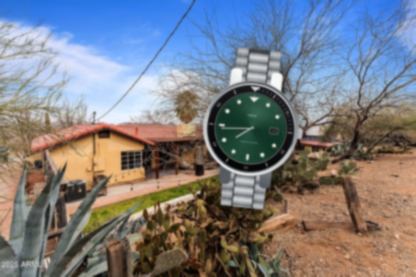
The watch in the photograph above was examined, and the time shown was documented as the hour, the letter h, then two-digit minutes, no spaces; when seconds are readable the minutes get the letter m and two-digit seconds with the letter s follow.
7h44
